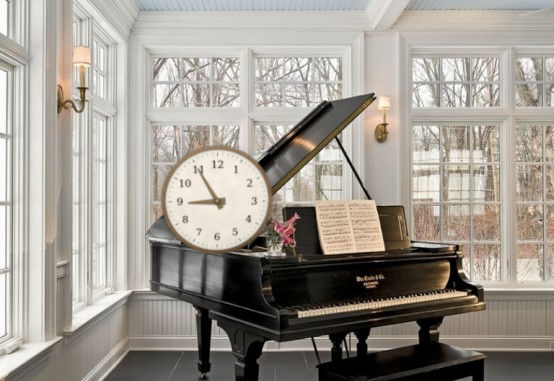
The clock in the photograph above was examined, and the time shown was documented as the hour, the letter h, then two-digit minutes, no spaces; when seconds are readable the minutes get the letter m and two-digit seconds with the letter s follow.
8h55
